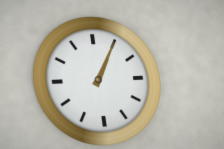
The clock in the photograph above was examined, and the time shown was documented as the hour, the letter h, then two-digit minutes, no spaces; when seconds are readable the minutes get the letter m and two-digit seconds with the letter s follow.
1h05
